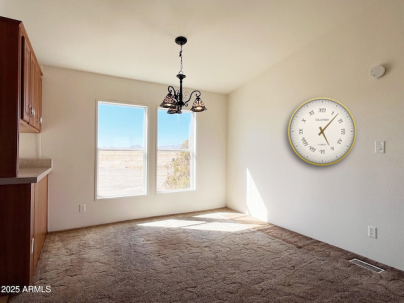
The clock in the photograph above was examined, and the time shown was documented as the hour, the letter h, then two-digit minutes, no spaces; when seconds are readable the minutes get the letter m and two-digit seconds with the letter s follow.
5h07
